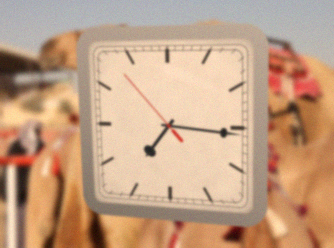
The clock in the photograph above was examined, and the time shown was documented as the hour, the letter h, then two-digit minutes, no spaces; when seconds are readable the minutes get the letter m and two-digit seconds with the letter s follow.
7h15m53s
